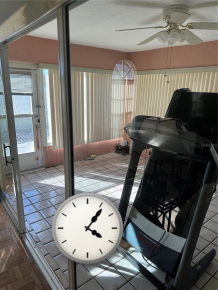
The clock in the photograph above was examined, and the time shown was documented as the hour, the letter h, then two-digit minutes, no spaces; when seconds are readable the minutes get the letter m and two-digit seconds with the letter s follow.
4h06
